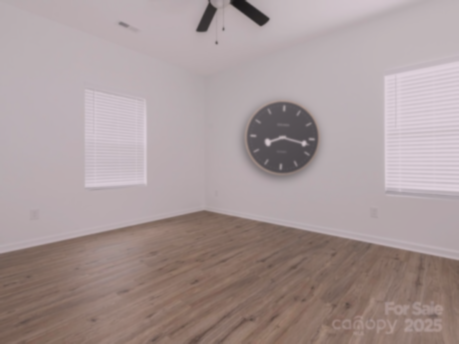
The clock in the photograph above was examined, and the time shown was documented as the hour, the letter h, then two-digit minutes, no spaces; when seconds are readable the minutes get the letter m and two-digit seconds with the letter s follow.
8h17
